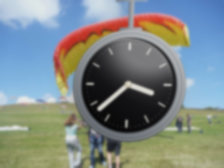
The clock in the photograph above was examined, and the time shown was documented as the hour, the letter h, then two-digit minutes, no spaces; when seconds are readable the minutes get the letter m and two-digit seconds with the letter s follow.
3h38
